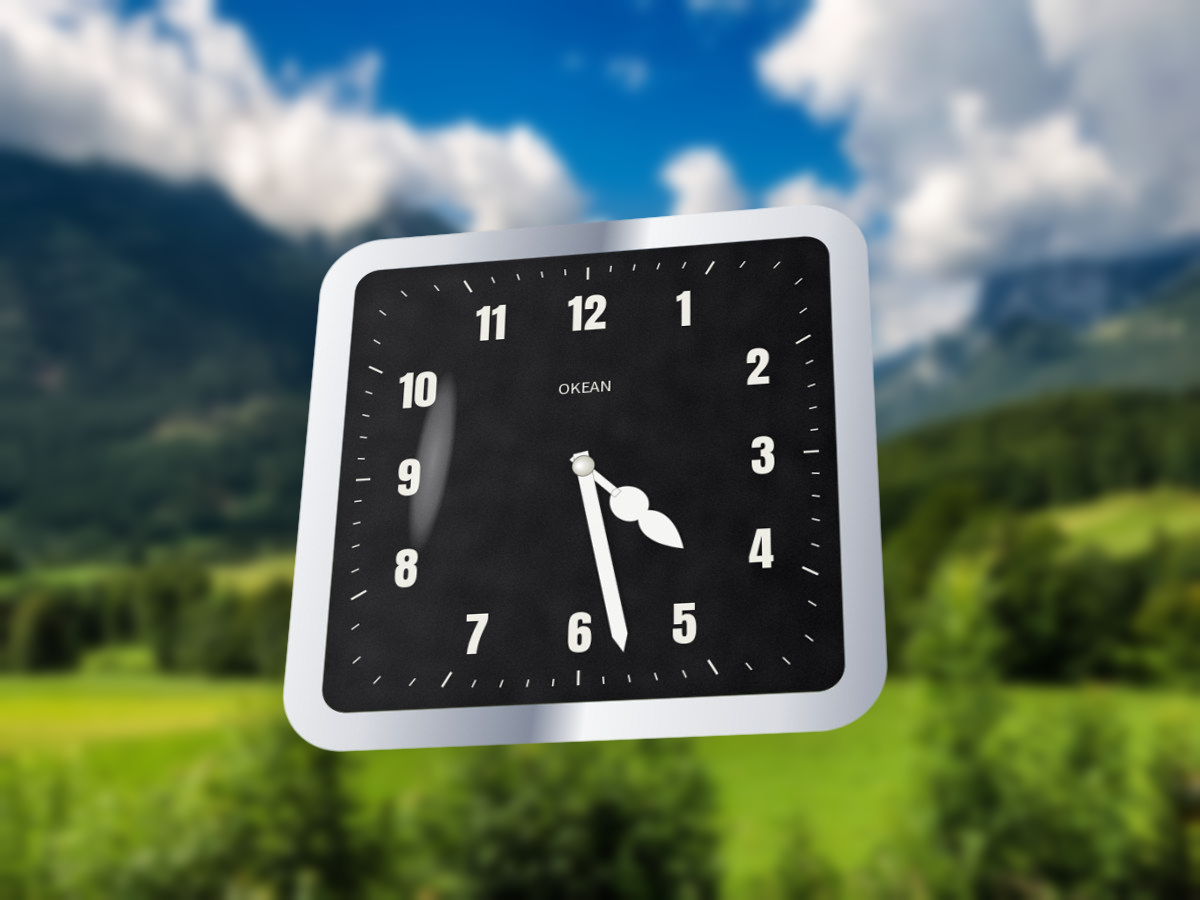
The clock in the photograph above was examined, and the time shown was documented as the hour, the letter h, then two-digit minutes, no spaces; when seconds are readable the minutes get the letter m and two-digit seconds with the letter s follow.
4h28
